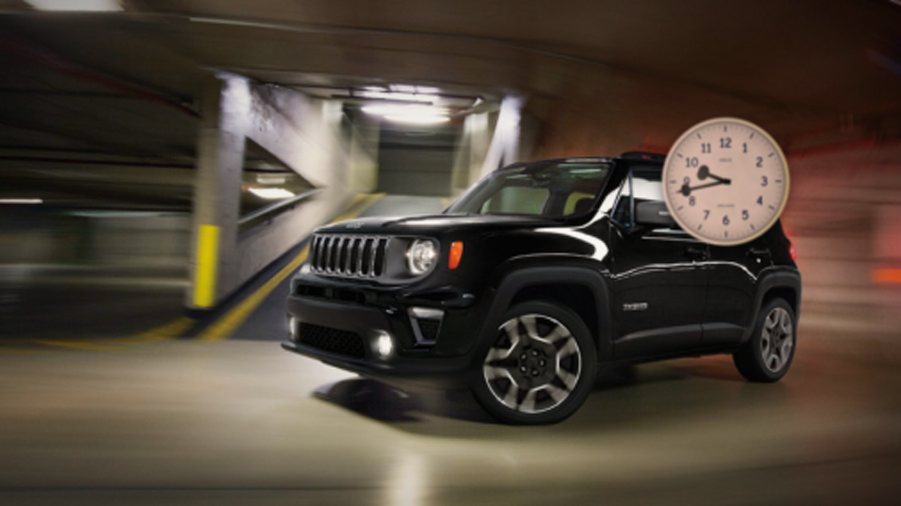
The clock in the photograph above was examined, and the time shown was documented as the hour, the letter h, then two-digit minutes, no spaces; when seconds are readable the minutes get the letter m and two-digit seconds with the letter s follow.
9h43
